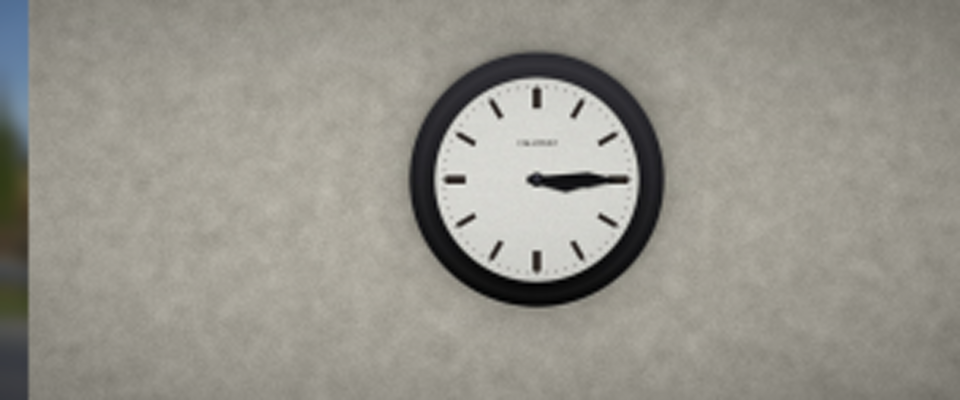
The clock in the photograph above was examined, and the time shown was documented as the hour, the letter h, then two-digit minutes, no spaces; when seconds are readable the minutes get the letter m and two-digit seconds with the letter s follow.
3h15
